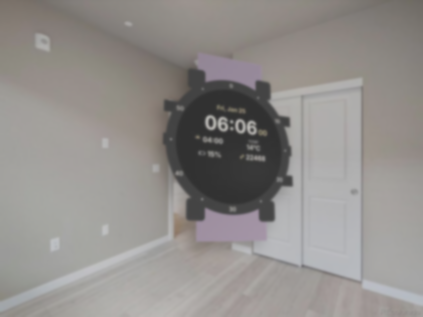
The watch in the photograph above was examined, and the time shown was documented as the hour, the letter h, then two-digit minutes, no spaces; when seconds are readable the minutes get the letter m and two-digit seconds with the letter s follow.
6h06
